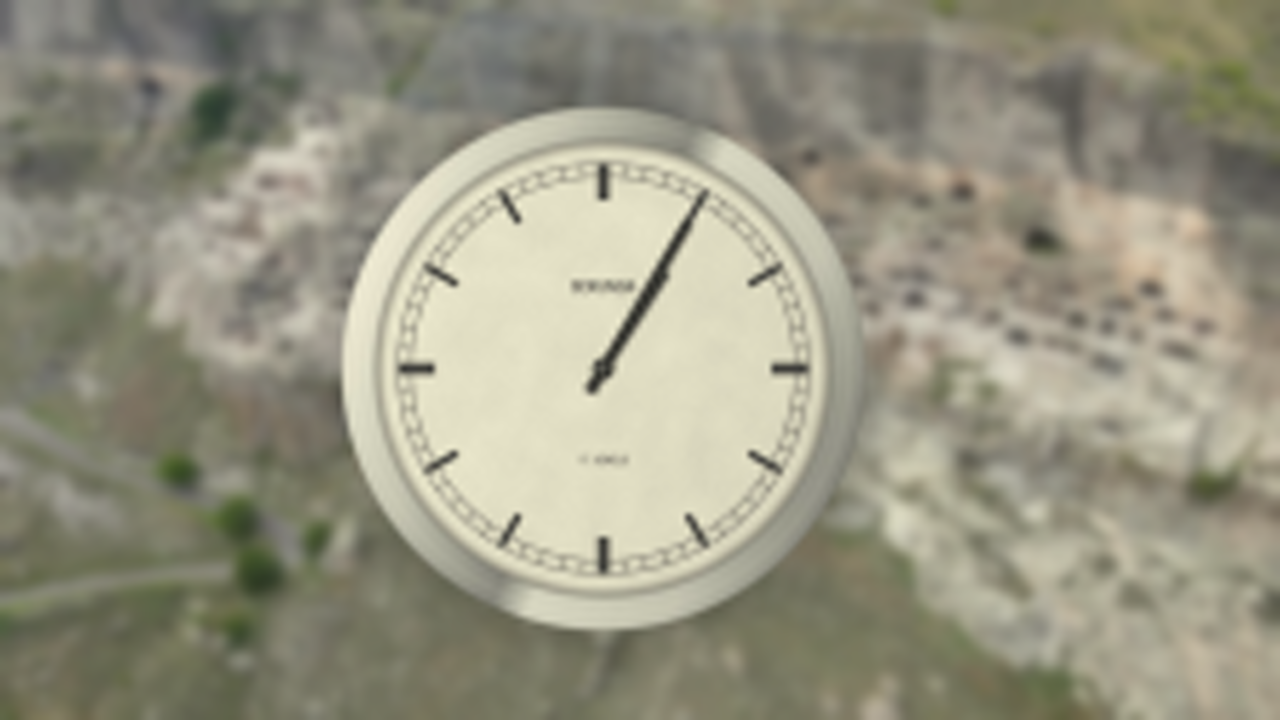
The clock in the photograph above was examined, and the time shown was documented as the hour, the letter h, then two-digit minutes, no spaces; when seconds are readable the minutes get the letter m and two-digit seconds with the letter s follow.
1h05
